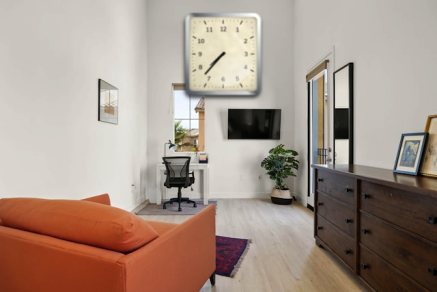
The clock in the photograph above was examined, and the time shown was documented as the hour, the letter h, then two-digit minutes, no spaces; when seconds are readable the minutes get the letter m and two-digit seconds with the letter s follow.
7h37
